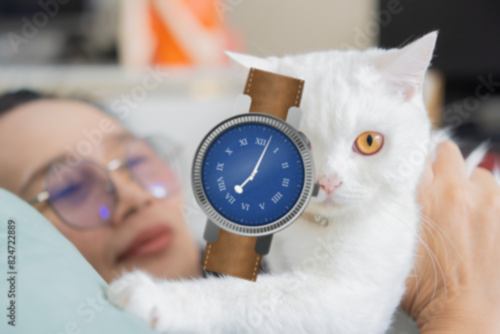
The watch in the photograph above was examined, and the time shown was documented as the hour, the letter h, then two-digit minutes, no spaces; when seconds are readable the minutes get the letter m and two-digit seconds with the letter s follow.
7h02
